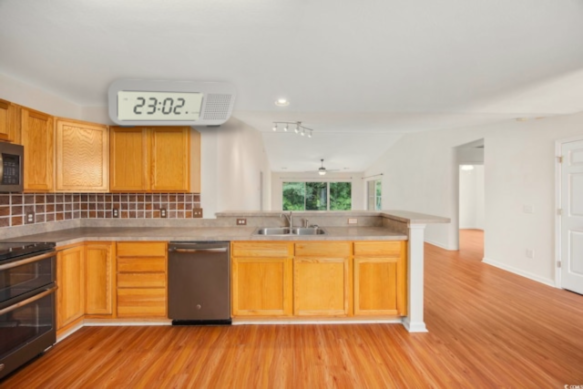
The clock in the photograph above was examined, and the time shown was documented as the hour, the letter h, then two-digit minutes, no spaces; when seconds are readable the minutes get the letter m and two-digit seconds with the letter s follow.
23h02
